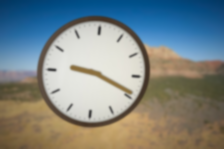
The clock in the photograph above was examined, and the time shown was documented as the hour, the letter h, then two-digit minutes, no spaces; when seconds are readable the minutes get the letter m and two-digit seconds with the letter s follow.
9h19
